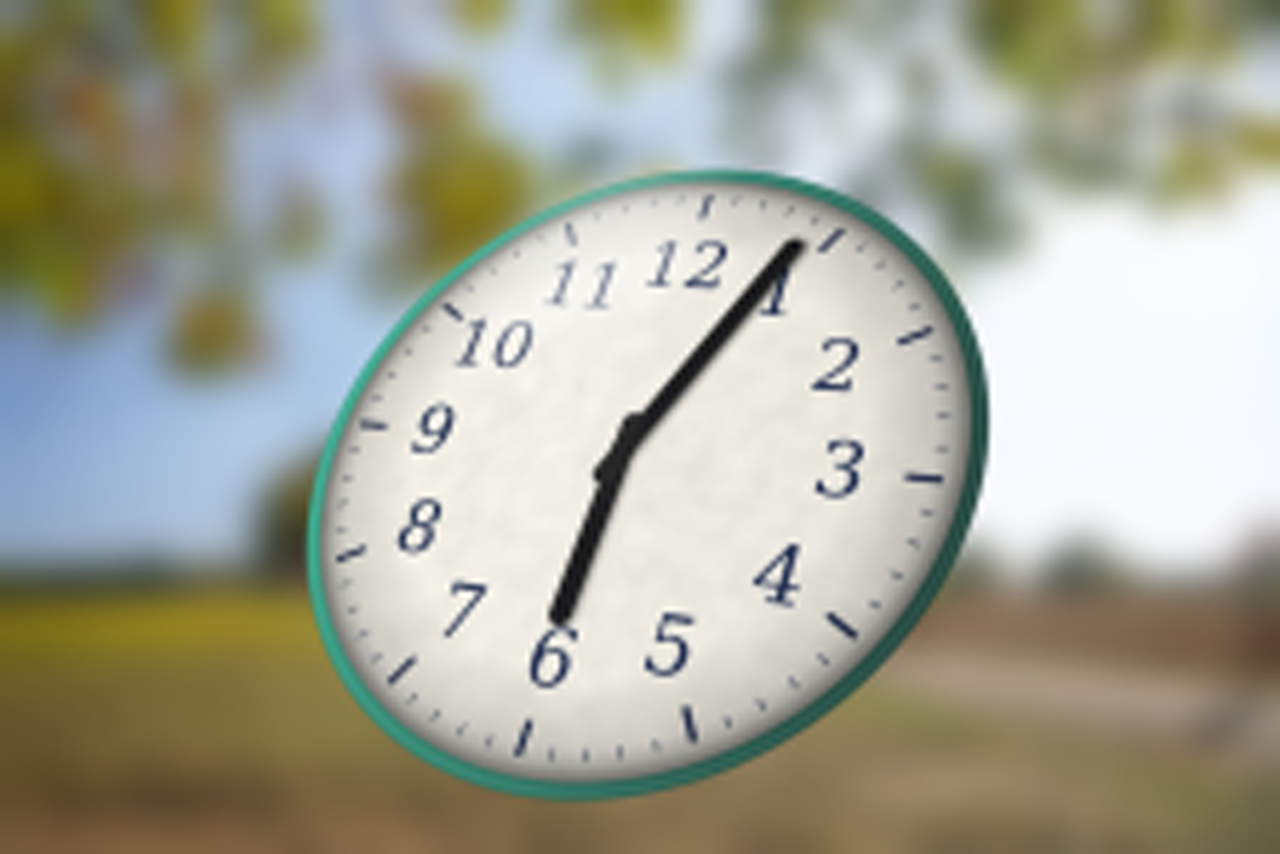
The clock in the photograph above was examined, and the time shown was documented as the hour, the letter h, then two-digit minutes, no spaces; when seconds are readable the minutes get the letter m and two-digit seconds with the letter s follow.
6h04
